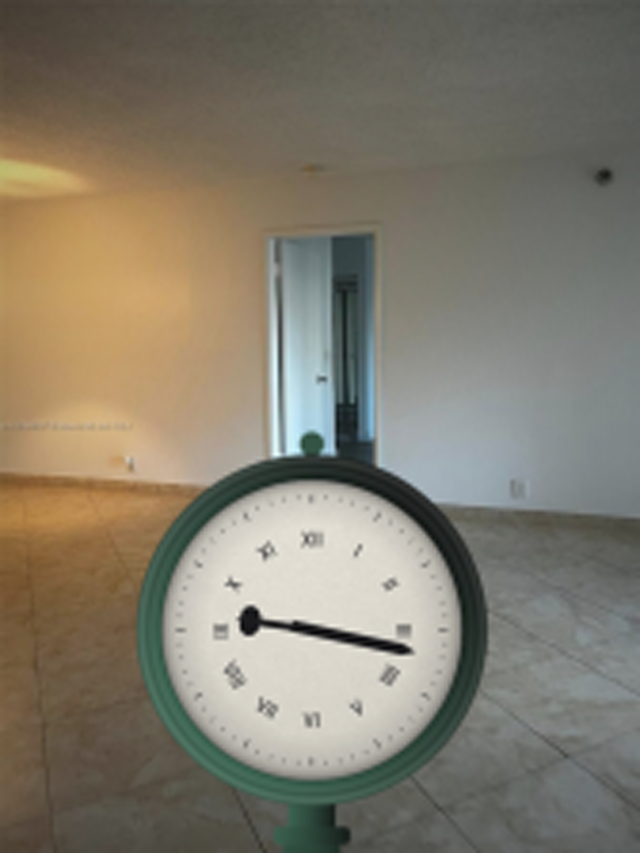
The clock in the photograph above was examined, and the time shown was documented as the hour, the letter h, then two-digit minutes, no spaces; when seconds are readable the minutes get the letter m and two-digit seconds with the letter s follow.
9h17
